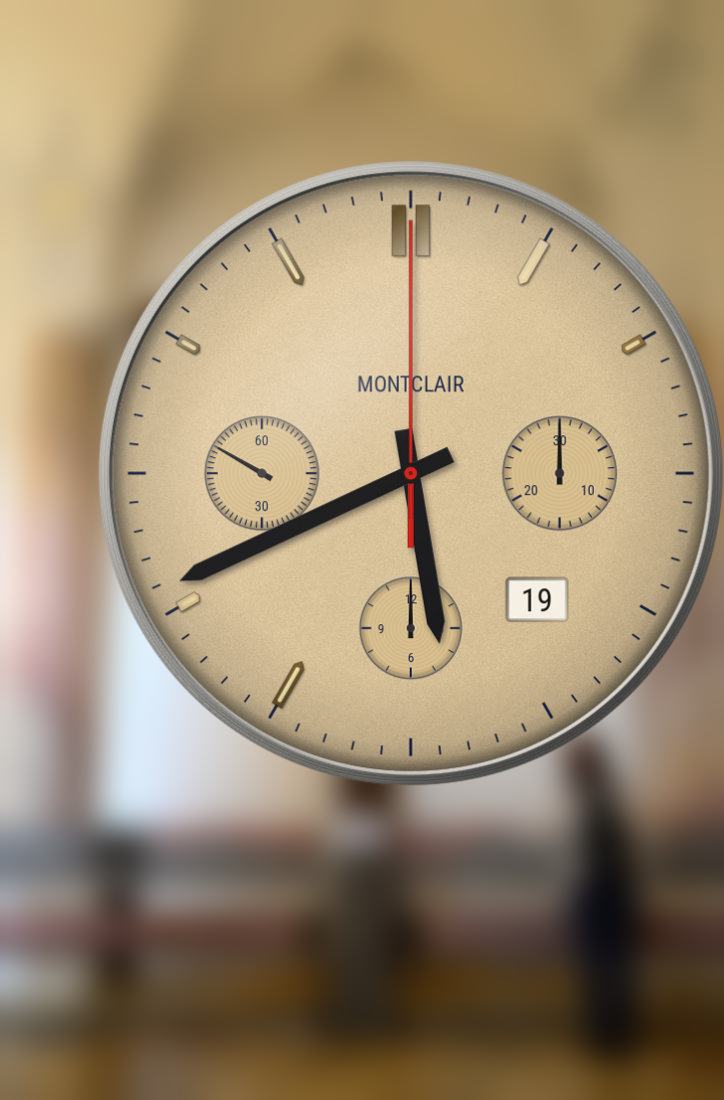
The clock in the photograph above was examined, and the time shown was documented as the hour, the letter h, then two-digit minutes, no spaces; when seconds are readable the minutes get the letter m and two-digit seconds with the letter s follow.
5h40m50s
